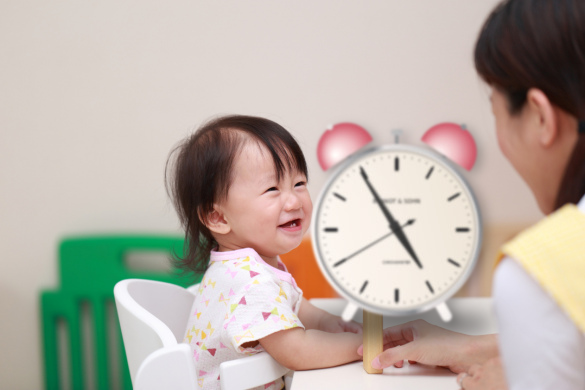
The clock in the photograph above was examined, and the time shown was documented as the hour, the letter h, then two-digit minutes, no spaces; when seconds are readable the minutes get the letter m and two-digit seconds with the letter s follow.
4h54m40s
